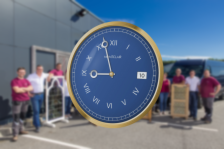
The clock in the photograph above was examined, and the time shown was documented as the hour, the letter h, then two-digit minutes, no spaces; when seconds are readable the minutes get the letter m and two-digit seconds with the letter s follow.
8h57
